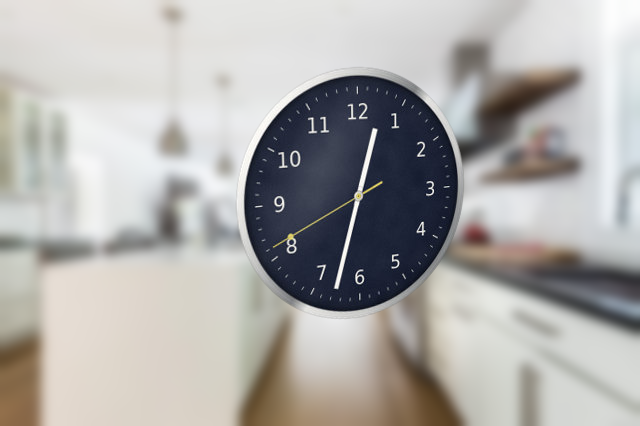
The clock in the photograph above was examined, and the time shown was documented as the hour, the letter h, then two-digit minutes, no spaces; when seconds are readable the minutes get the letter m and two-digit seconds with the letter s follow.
12h32m41s
